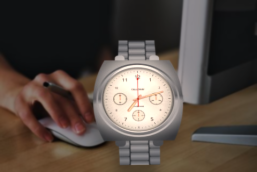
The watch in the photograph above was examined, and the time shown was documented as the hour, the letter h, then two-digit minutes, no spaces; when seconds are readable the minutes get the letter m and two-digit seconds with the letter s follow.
7h12
